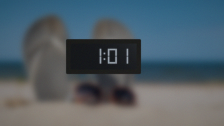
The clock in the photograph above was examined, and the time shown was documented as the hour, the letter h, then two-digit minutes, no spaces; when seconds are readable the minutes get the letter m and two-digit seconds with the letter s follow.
1h01
